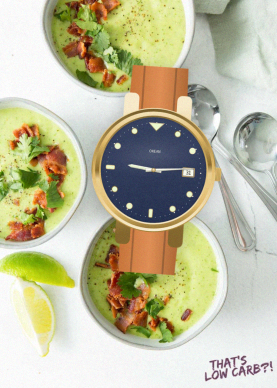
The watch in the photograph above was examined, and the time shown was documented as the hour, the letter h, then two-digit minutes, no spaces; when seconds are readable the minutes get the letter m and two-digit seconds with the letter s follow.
9h14
